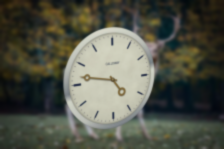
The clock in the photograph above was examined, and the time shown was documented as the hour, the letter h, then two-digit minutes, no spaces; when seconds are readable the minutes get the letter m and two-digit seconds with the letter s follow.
4h47
